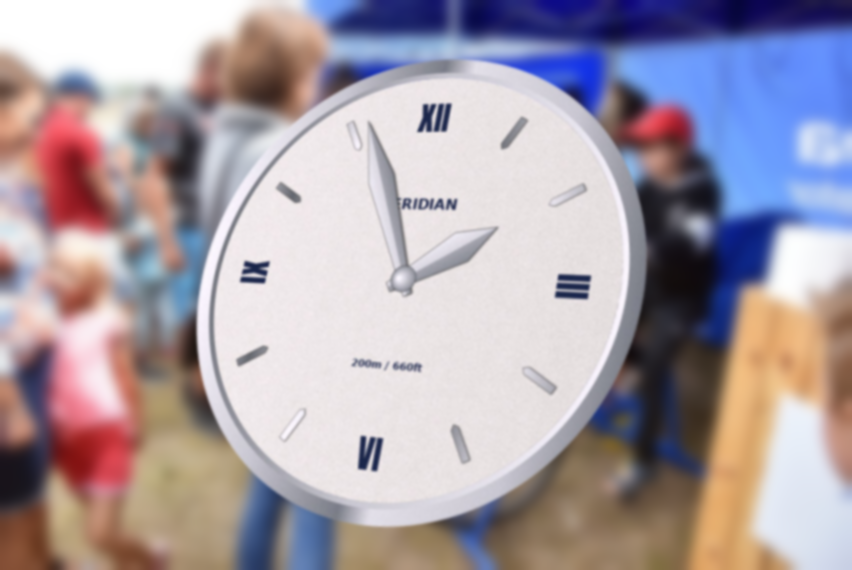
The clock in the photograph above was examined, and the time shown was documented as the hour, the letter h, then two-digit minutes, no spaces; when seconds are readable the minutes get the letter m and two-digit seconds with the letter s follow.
1h56
